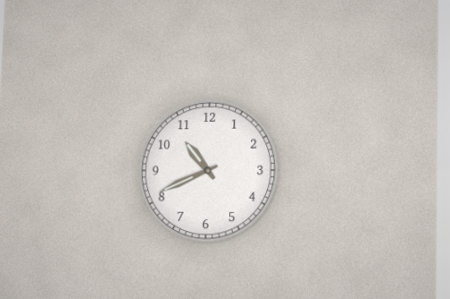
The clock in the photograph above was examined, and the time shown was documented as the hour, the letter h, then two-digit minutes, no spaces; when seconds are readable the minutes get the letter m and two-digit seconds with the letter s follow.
10h41
